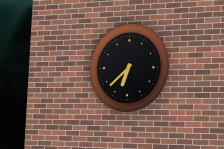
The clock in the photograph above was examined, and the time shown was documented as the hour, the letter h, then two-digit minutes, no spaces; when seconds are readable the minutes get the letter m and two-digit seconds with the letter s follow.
6h38
